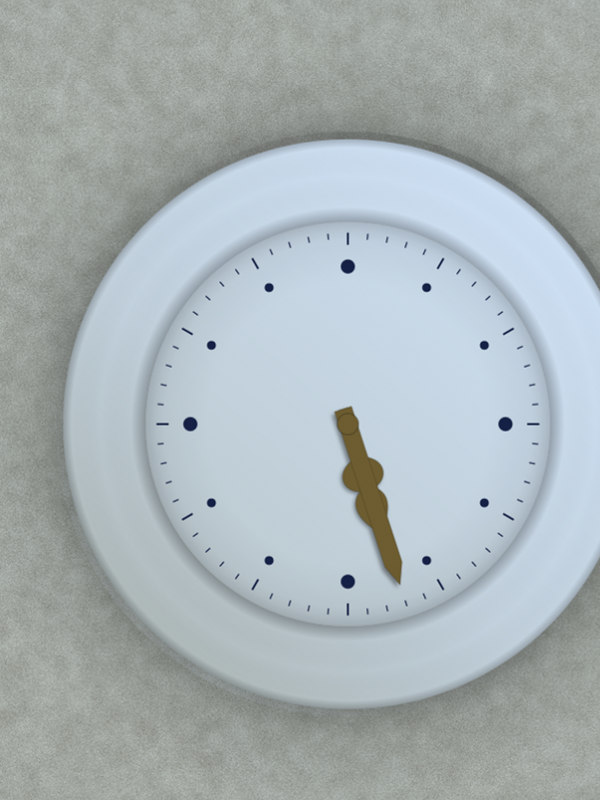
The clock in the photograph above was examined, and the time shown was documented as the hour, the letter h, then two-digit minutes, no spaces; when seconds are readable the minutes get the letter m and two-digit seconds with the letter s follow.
5h27
